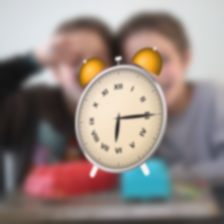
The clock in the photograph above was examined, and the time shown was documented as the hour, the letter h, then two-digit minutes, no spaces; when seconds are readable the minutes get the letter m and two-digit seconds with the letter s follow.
6h15
